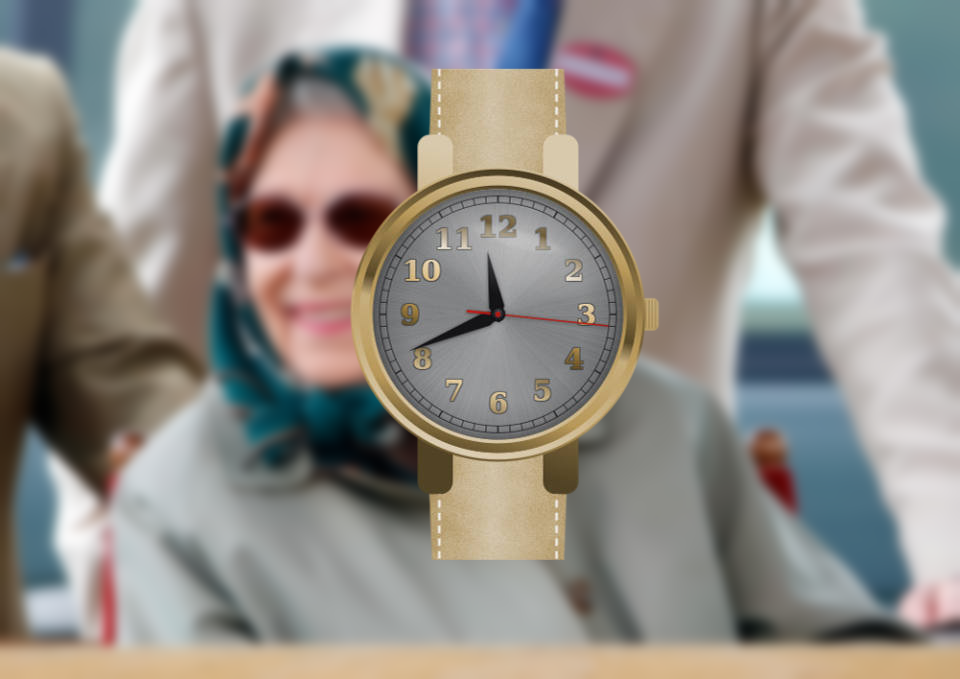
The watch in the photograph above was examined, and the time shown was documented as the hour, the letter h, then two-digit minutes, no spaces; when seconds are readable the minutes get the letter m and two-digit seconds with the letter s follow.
11h41m16s
